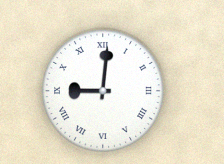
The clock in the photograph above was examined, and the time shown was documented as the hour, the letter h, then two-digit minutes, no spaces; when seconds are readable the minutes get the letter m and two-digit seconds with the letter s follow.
9h01
